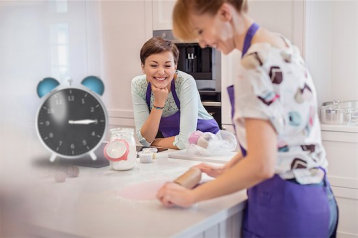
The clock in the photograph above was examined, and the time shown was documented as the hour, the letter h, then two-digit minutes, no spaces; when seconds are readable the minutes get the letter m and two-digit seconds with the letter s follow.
3h15
